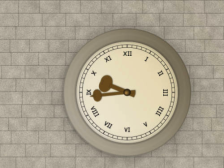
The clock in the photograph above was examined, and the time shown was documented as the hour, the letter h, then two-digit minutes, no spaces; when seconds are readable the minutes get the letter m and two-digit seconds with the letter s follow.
9h44
